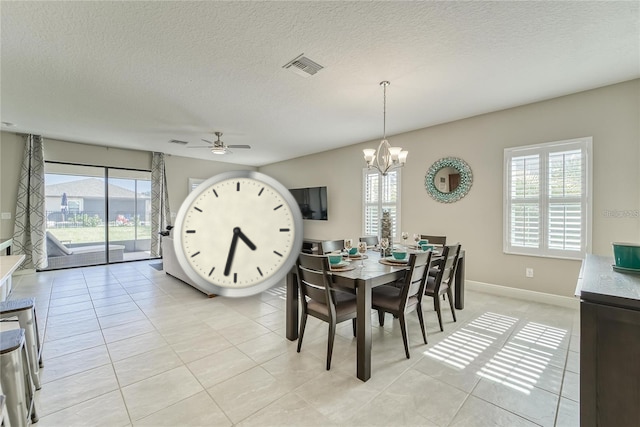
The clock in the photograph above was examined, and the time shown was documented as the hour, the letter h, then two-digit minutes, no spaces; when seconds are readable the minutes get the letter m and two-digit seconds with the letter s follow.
4h32
